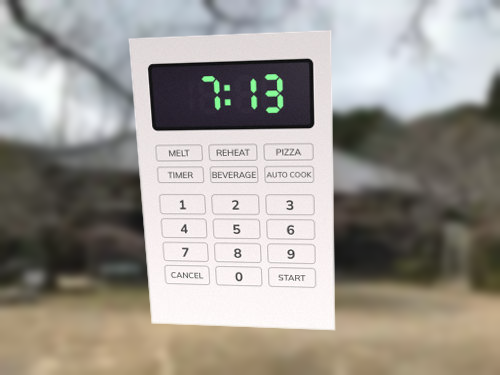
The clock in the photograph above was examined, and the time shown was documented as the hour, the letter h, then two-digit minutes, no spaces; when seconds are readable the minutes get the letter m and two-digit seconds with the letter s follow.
7h13
